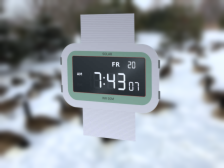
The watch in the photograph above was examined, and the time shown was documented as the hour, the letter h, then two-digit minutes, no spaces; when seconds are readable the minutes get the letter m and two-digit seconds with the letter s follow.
7h43
